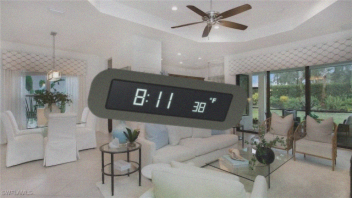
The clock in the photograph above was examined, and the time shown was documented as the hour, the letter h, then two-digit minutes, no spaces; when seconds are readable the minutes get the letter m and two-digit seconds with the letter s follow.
8h11
